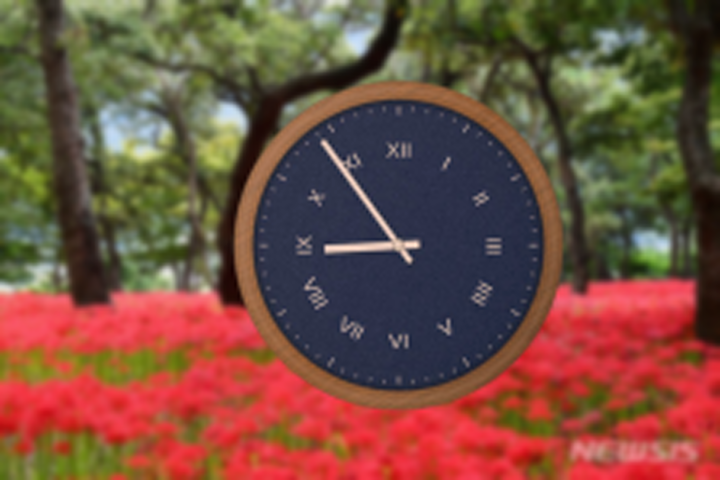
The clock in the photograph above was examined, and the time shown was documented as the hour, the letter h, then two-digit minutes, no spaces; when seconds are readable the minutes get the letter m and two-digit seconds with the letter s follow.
8h54
